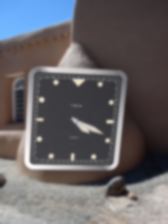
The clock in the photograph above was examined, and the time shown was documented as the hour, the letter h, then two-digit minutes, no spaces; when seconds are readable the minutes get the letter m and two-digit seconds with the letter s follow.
4h19
